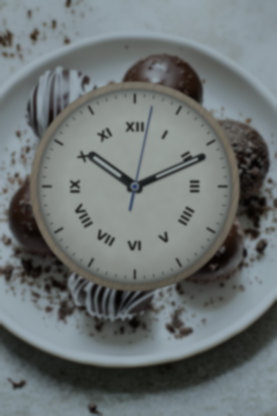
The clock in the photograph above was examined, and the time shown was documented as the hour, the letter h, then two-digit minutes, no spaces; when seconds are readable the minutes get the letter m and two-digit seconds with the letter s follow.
10h11m02s
